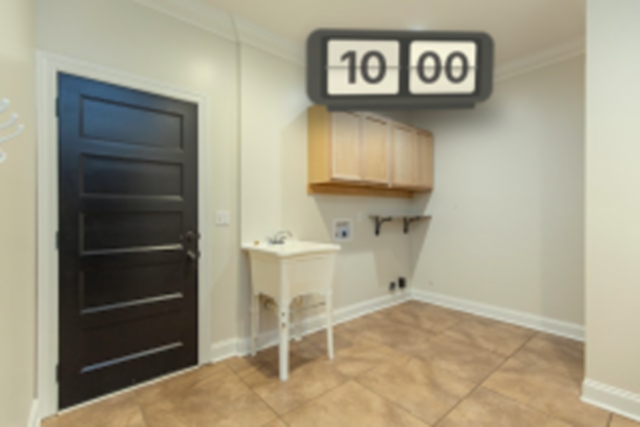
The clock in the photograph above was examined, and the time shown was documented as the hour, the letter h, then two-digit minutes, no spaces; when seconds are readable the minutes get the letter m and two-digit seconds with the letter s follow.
10h00
